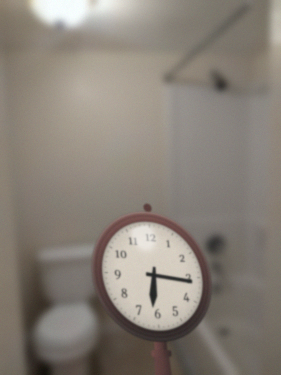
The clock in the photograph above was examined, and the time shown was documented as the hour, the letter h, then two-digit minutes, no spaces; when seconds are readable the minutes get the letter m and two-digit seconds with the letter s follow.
6h16
